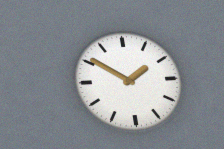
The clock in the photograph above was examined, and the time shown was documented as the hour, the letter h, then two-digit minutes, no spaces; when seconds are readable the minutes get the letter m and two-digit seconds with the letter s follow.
1h51
